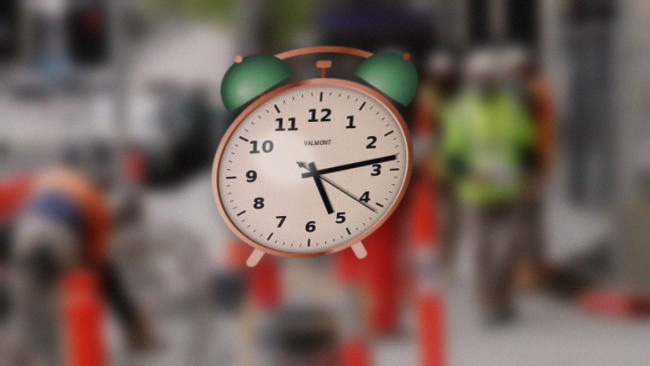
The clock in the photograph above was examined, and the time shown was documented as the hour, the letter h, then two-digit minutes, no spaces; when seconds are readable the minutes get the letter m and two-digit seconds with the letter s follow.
5h13m21s
